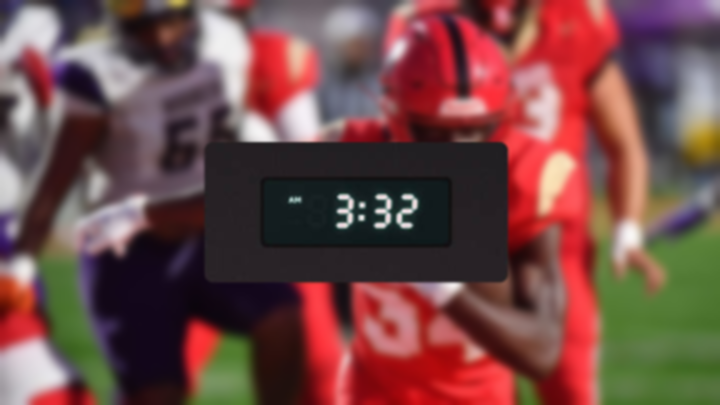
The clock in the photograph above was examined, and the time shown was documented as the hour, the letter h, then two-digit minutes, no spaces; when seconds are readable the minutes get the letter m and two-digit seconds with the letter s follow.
3h32
